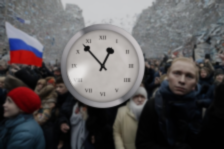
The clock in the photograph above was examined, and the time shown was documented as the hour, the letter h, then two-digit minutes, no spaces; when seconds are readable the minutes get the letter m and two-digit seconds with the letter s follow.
12h53
